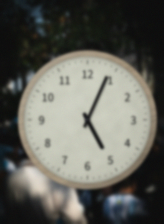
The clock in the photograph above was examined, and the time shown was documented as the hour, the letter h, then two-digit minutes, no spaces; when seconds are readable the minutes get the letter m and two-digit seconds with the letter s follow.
5h04
